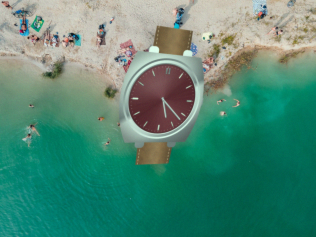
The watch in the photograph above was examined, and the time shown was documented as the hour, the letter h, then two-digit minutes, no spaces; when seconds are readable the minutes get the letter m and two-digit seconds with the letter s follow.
5h22
